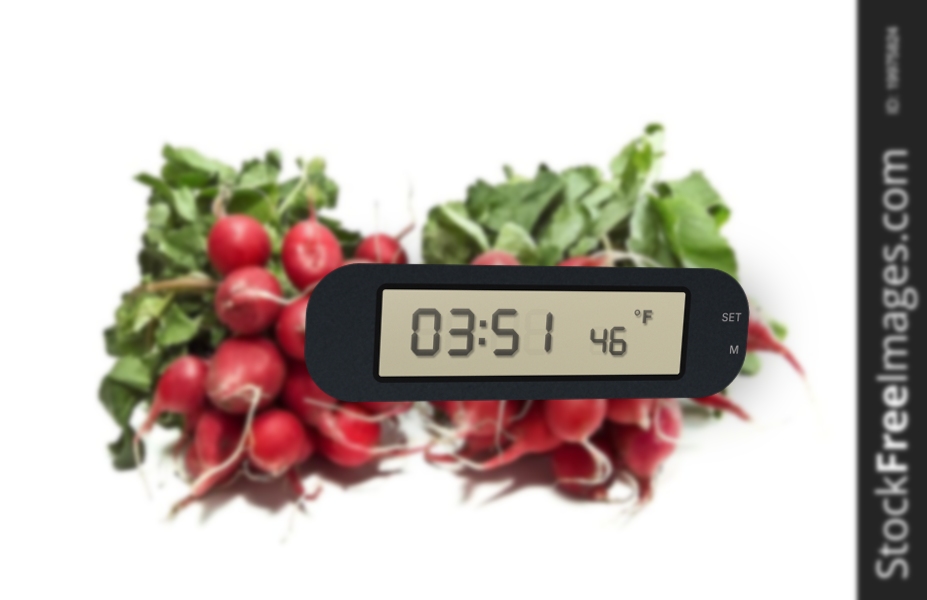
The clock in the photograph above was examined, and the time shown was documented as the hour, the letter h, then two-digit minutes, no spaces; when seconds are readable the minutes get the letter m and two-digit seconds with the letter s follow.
3h51
